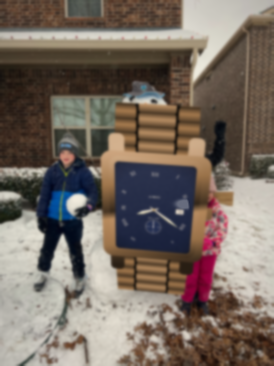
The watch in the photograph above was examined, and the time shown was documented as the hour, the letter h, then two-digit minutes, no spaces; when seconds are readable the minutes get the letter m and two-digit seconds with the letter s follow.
8h21
